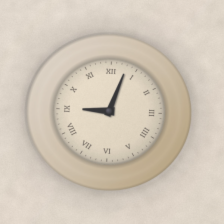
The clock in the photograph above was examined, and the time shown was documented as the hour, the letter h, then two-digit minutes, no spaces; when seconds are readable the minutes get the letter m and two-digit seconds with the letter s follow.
9h03
